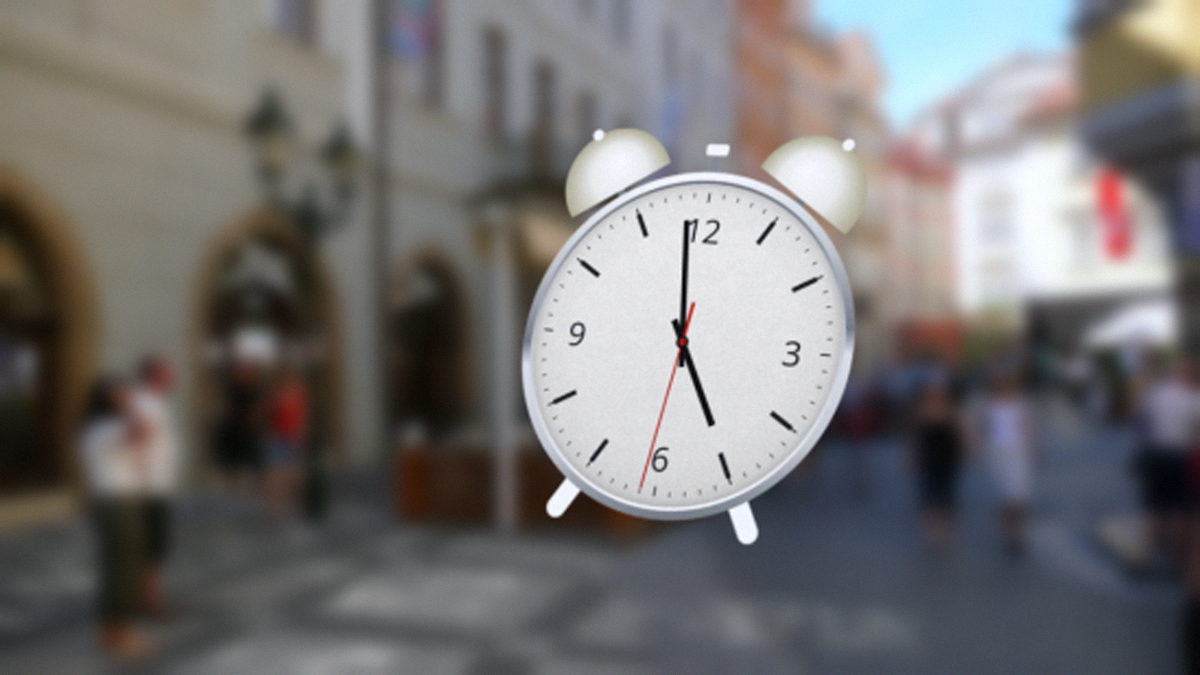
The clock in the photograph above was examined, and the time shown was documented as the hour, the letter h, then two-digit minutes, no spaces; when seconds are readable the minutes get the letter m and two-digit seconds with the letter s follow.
4h58m31s
